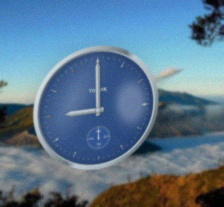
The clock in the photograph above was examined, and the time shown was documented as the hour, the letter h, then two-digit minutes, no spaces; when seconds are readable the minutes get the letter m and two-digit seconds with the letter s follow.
9h00
